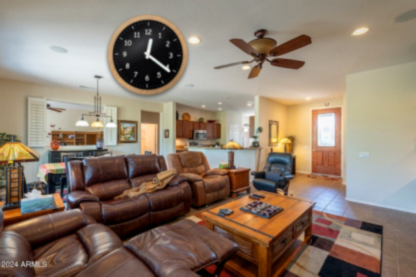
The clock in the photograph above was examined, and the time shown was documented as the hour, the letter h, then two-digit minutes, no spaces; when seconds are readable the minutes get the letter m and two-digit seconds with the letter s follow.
12h21
